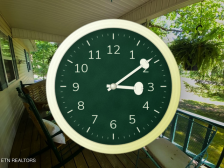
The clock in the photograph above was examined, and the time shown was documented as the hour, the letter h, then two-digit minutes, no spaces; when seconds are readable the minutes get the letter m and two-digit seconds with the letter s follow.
3h09
